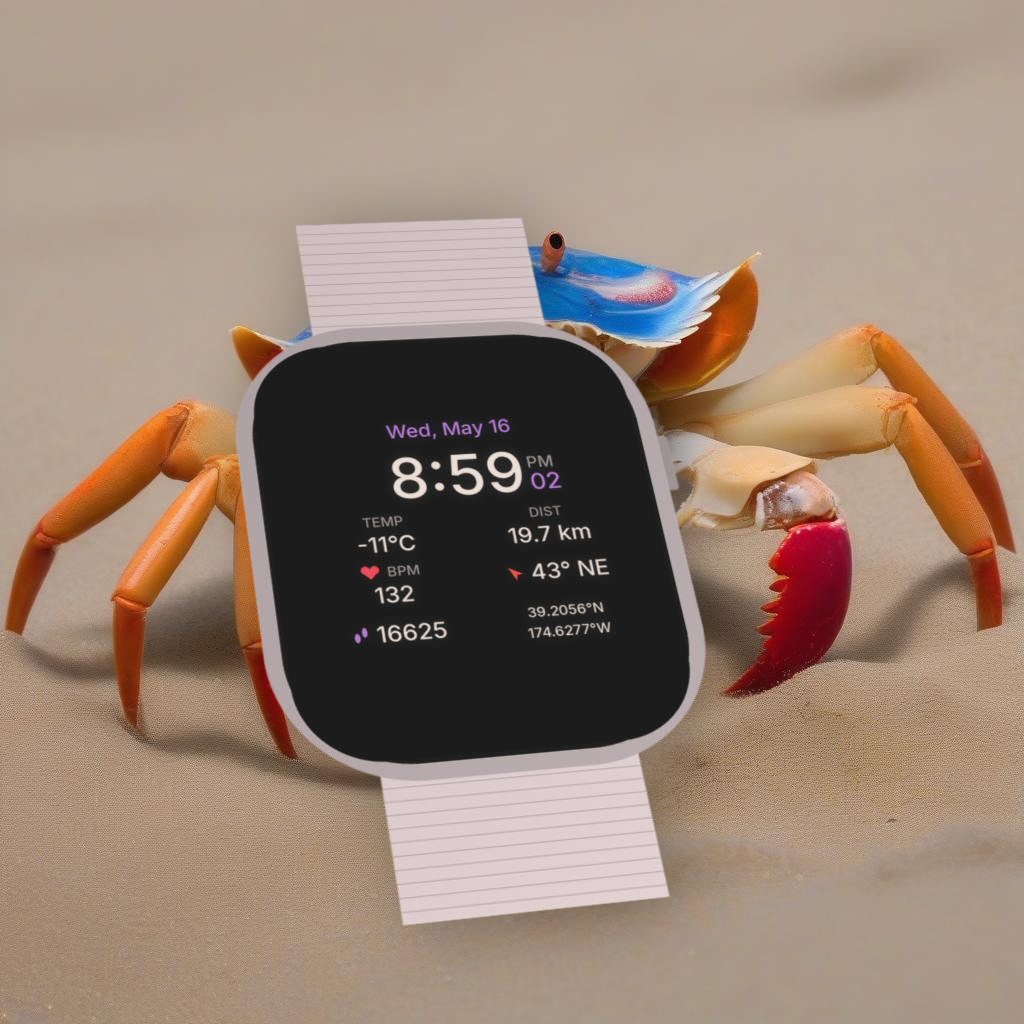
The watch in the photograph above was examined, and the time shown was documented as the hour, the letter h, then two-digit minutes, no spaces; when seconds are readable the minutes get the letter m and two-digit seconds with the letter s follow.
8h59m02s
